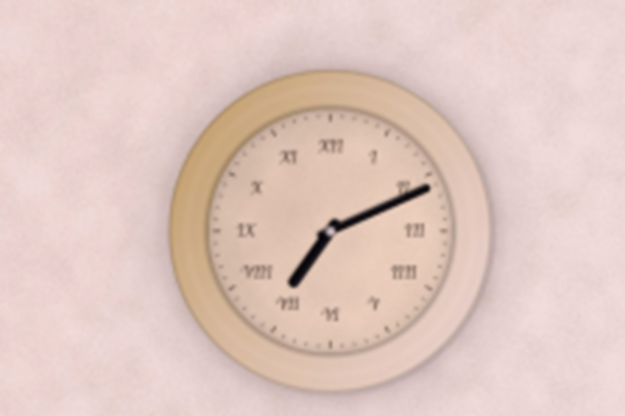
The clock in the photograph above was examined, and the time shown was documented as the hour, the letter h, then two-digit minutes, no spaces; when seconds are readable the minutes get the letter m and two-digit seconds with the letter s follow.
7h11
